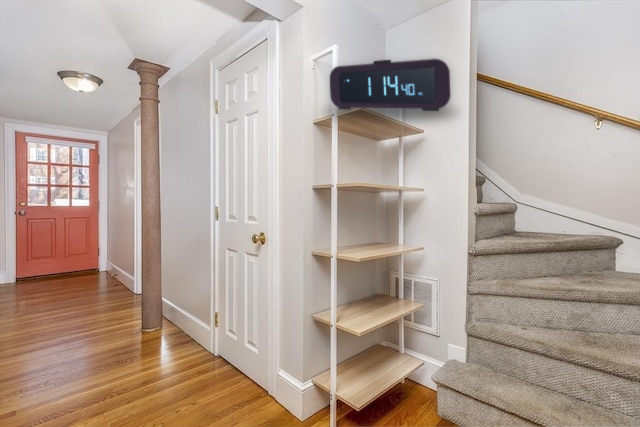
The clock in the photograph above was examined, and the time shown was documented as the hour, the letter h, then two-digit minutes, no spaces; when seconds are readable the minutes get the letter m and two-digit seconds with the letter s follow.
1h14m40s
